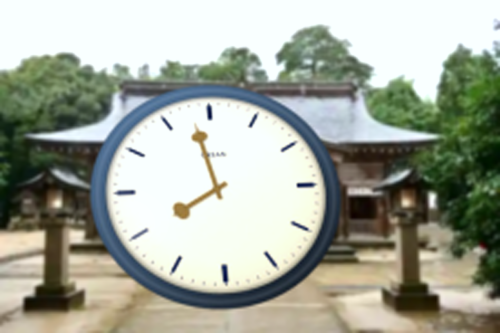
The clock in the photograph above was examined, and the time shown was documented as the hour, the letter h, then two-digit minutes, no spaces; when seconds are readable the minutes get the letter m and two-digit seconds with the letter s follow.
7h58
